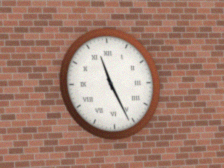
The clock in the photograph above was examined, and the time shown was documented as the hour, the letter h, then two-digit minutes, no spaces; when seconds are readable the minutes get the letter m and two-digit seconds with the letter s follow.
11h26
